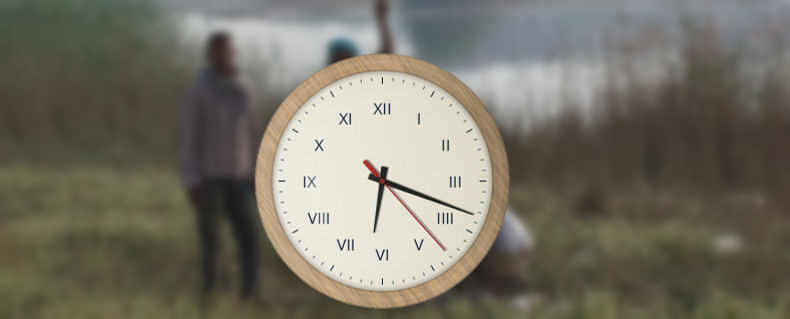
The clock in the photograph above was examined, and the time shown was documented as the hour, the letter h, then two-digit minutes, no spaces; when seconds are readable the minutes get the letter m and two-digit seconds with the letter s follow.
6h18m23s
